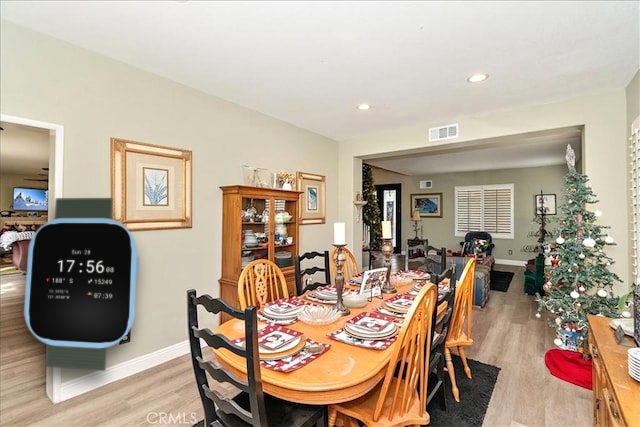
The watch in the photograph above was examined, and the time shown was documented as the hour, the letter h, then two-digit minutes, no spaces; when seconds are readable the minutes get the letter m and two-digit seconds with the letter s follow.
17h56
